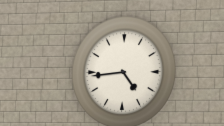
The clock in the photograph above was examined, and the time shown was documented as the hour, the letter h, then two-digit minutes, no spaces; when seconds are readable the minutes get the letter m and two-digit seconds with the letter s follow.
4h44
